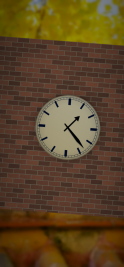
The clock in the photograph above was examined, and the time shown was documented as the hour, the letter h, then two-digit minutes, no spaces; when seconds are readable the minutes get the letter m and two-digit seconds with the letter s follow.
1h23
